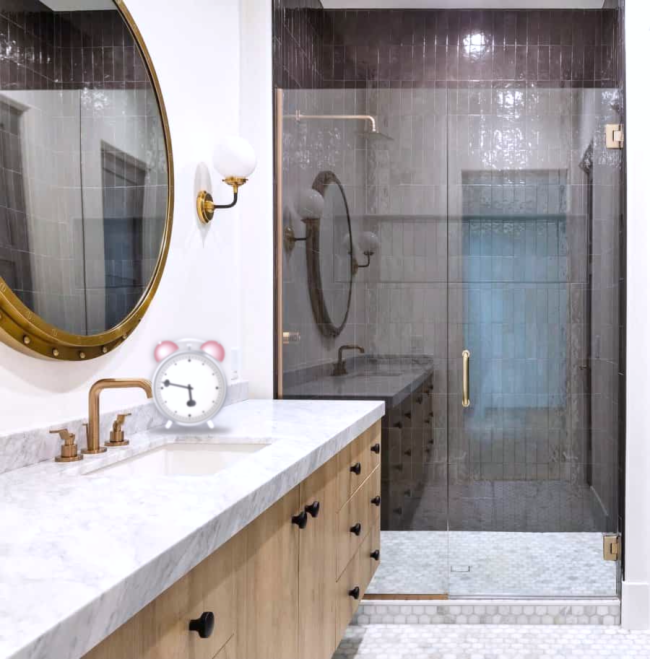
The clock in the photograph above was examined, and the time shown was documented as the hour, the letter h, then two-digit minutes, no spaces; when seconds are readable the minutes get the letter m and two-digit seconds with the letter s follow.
5h47
